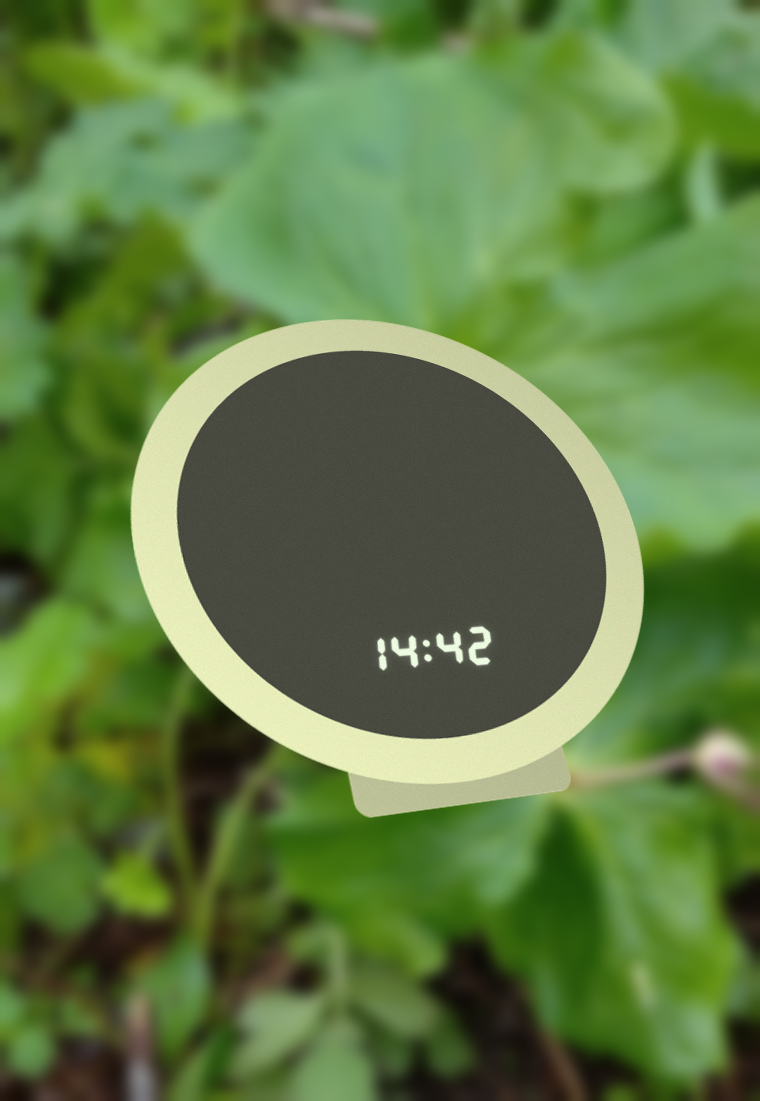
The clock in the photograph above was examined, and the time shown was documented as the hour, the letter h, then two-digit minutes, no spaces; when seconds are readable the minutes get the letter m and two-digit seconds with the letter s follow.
14h42
